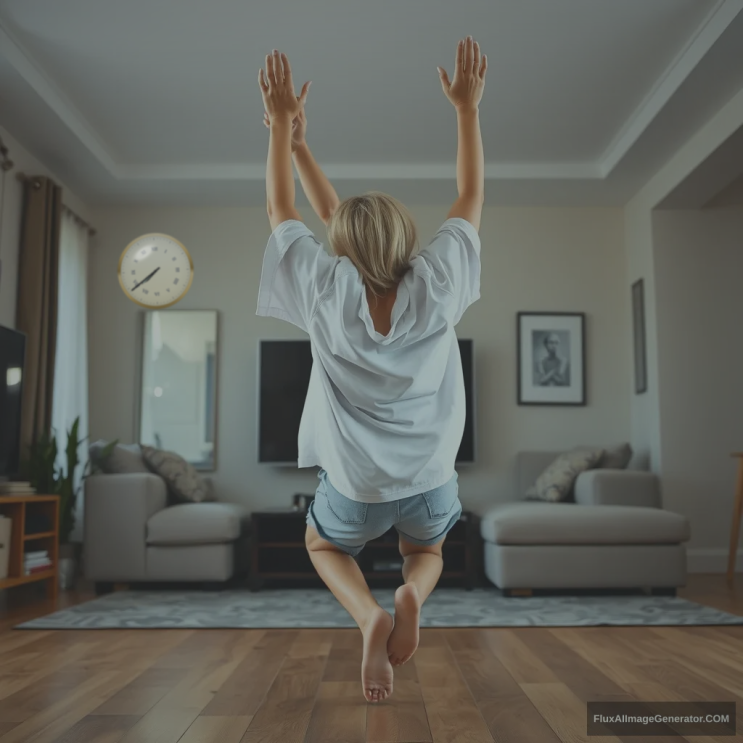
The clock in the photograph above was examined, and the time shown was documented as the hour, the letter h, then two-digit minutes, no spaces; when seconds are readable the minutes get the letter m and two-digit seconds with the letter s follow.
7h39
